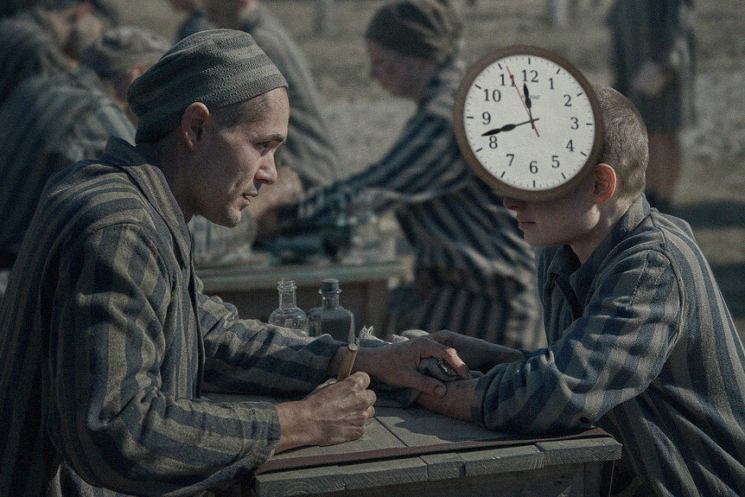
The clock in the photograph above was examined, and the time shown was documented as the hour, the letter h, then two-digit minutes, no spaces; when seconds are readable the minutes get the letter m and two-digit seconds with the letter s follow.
11h41m56s
